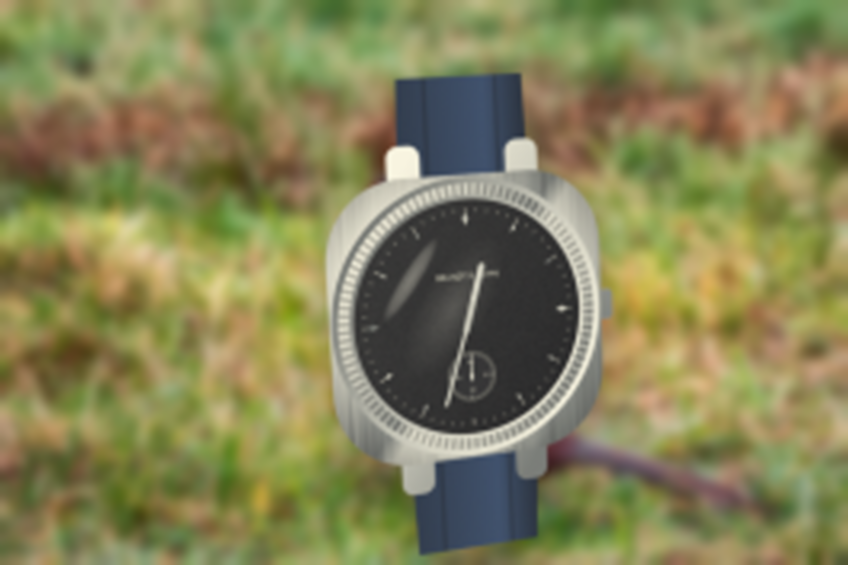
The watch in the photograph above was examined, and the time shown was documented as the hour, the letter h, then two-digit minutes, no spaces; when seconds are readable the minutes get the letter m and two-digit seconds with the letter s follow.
12h33
